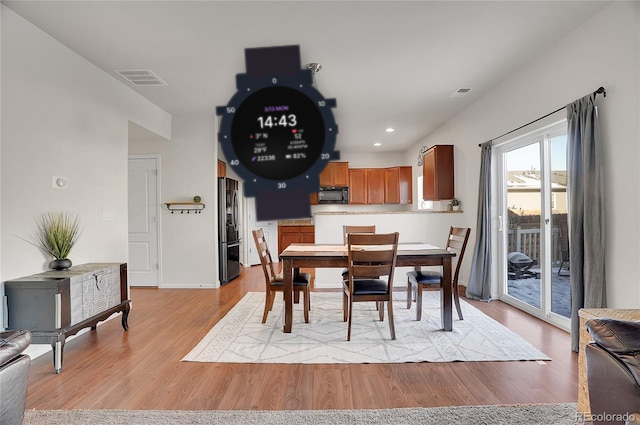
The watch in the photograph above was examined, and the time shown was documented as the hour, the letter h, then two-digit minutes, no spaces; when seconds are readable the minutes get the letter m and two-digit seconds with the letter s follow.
14h43
